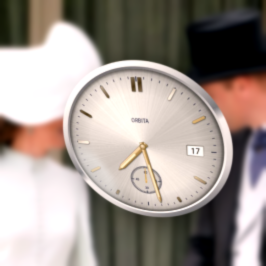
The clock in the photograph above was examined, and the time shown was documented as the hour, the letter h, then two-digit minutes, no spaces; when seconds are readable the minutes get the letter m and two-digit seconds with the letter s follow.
7h28
